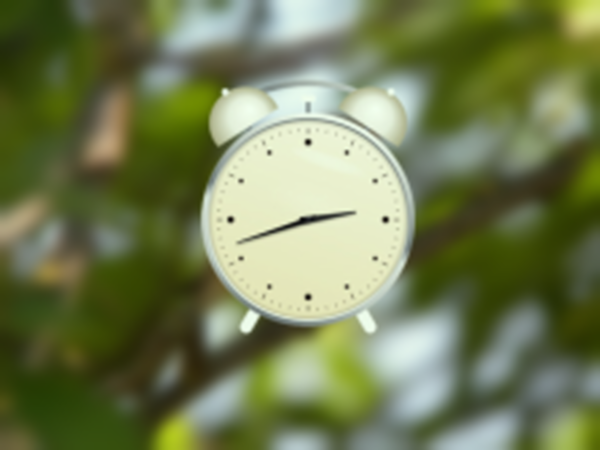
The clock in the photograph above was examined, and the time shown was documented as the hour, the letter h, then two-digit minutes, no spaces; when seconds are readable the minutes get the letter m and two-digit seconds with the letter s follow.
2h42
